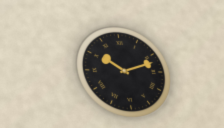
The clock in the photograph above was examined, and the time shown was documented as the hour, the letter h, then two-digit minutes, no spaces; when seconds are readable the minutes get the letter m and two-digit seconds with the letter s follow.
10h12
